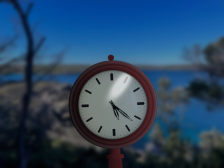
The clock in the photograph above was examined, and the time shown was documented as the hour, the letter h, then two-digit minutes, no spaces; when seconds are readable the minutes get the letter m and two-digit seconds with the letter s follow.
5h22
